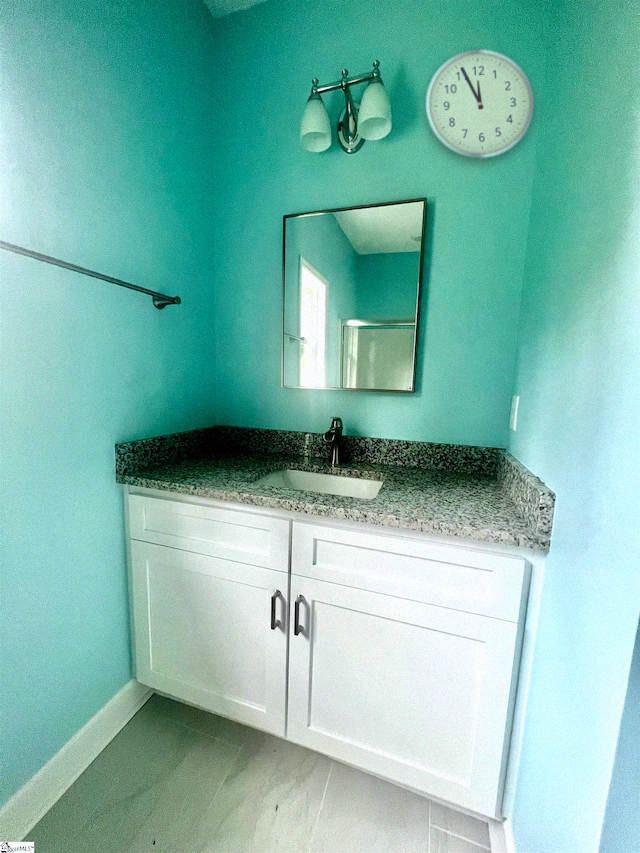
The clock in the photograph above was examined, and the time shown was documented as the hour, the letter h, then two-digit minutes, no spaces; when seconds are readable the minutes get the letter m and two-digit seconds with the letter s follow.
11h56
